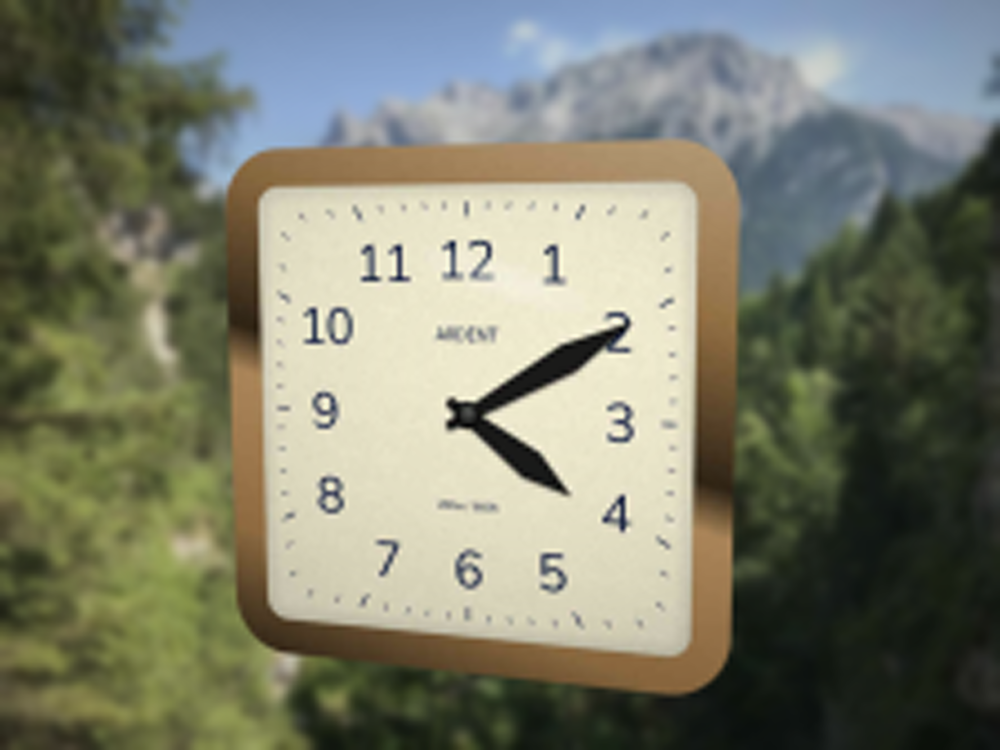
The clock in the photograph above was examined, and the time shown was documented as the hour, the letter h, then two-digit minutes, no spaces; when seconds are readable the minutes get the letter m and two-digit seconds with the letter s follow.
4h10
